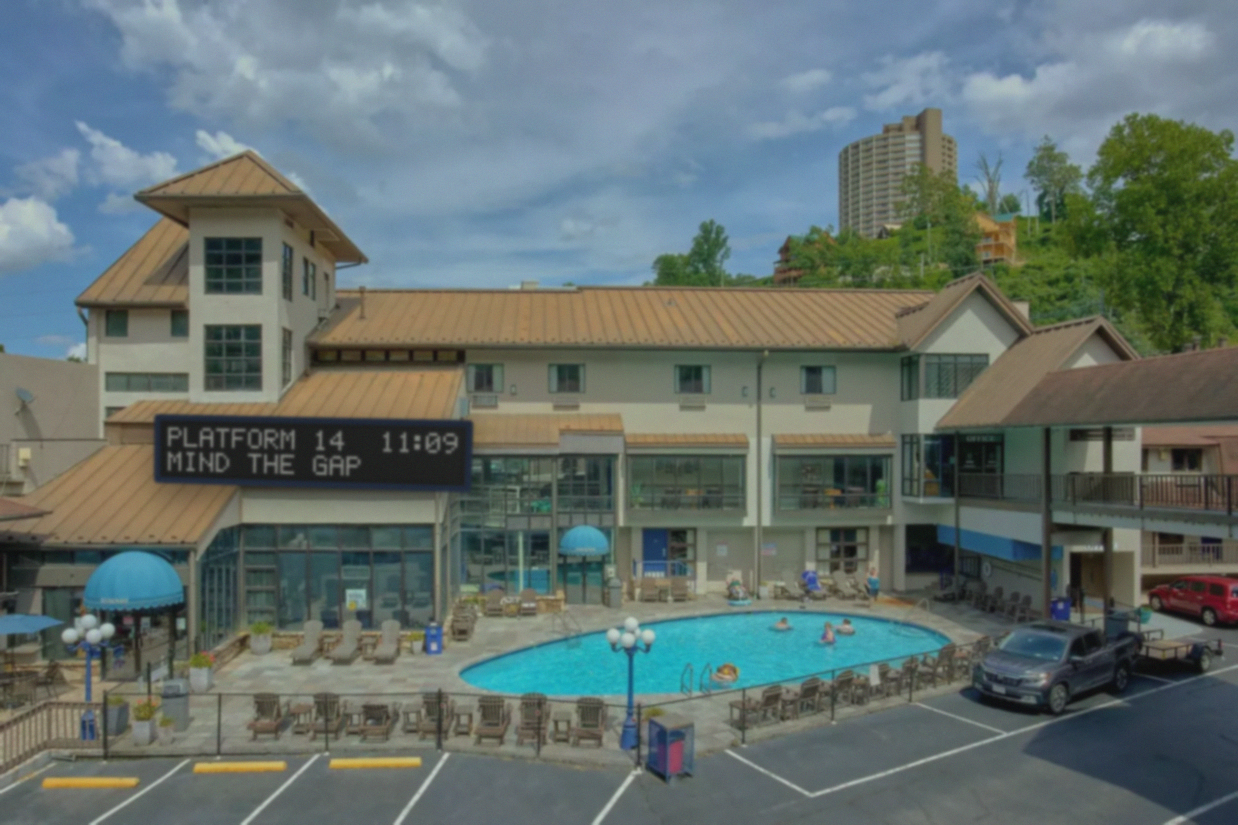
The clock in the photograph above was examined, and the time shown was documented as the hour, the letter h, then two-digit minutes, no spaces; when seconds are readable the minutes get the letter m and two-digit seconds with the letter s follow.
11h09
